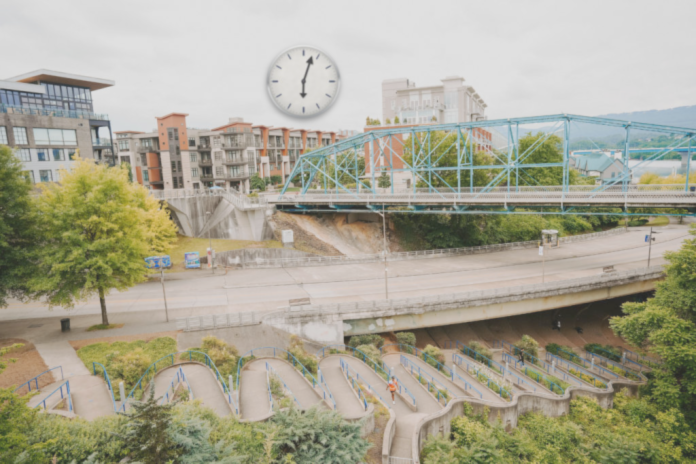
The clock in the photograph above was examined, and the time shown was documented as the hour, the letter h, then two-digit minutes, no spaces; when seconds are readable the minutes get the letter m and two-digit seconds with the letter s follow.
6h03
